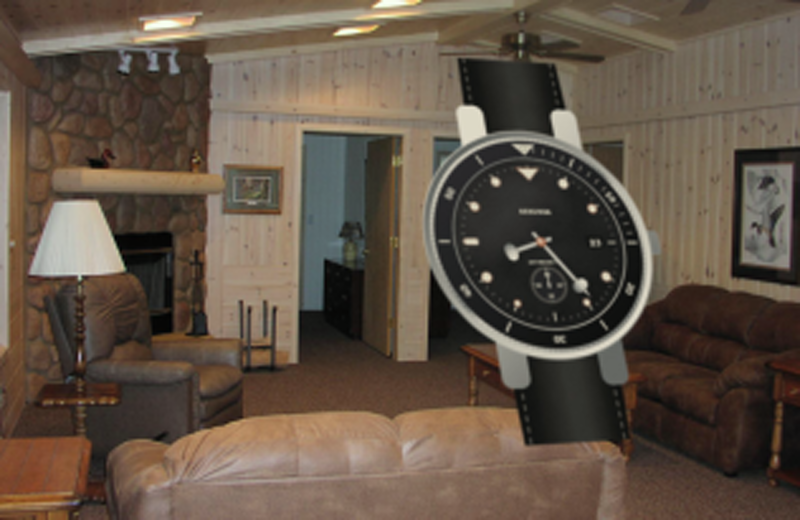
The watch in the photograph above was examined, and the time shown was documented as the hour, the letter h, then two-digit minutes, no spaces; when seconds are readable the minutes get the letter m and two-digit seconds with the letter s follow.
8h24
